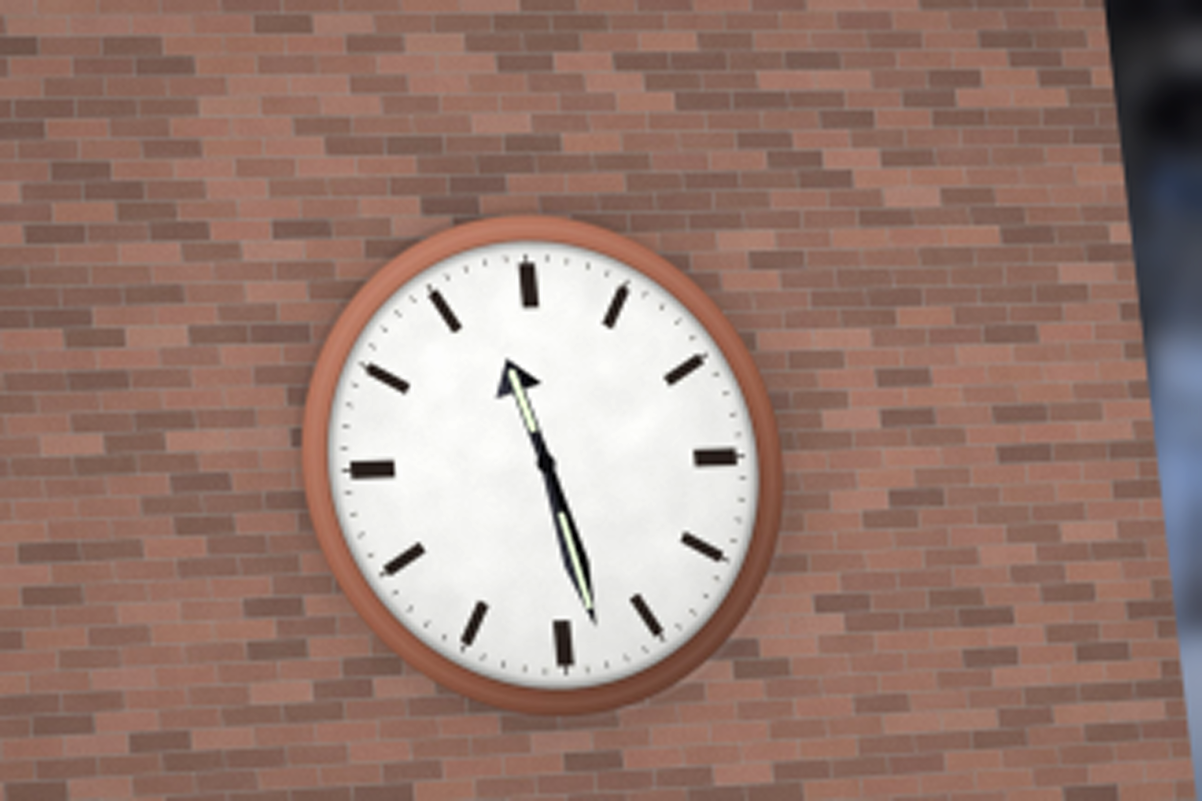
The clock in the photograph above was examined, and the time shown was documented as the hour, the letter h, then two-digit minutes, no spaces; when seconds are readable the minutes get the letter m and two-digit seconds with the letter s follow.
11h28
